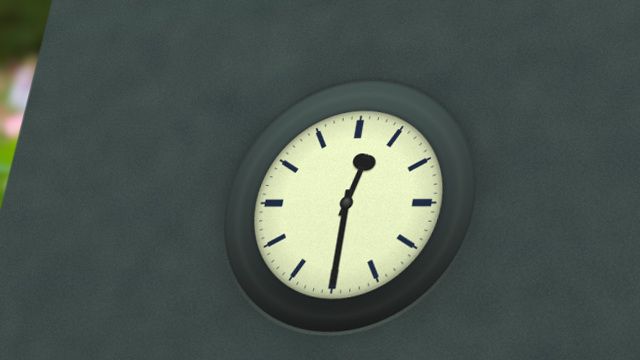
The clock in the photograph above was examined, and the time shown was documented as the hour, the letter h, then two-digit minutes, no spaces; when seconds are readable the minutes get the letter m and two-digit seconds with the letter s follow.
12h30
